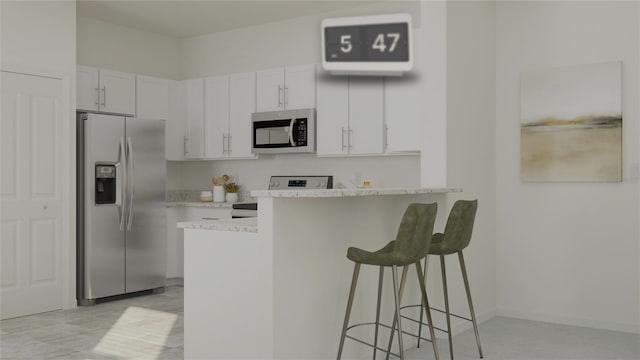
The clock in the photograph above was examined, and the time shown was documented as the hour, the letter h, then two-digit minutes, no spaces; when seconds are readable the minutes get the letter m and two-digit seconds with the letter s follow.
5h47
